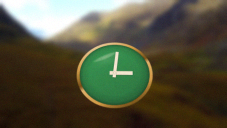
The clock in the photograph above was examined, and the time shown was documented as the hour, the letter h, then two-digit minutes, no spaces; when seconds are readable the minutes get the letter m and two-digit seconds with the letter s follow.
3h01
